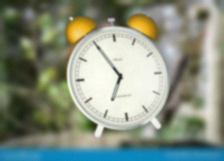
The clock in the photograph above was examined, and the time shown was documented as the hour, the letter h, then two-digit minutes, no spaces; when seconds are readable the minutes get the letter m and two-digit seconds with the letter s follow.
6h55
